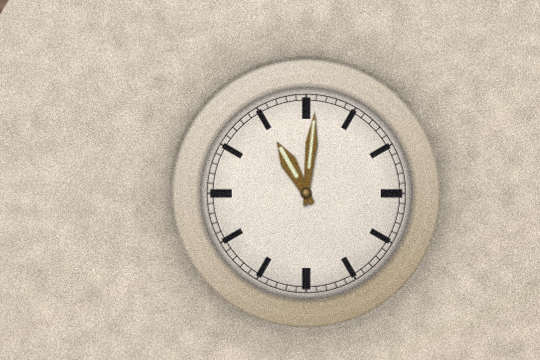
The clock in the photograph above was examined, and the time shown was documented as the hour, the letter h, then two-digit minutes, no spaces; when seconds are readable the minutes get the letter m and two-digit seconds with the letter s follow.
11h01
